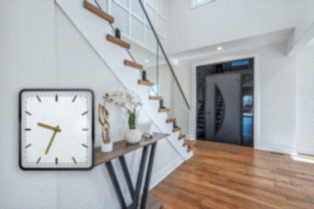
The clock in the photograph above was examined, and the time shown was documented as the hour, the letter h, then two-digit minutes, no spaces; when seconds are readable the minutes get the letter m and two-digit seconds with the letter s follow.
9h34
